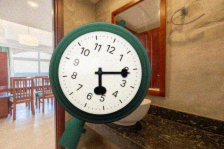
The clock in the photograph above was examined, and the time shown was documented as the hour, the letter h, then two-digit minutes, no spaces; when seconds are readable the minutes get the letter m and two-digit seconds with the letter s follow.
5h11
